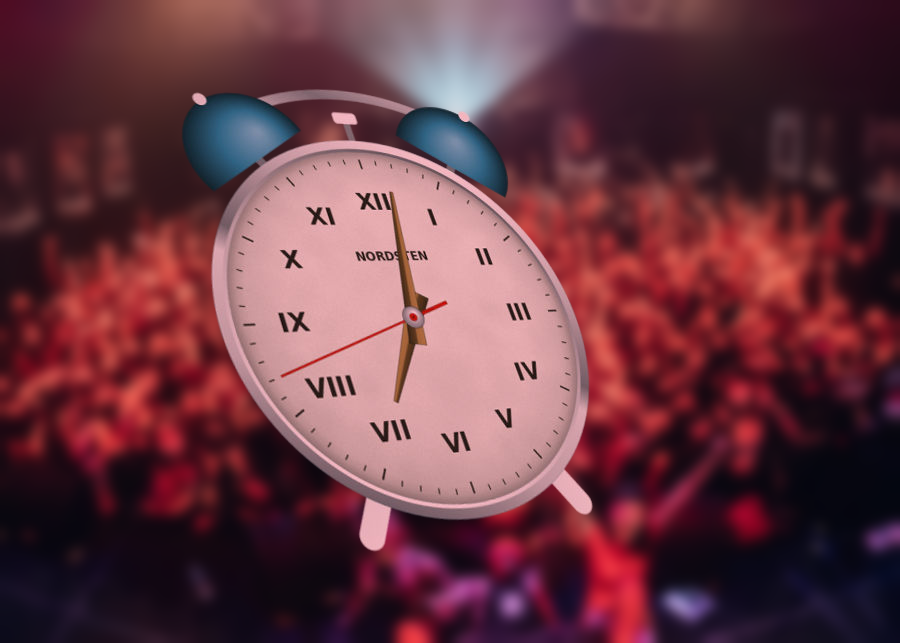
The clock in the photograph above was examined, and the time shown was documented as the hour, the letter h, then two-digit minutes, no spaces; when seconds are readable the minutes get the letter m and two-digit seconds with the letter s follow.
7h01m42s
